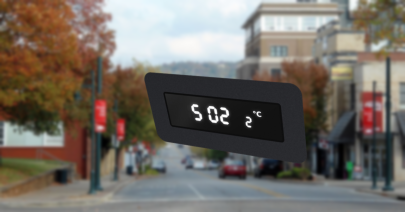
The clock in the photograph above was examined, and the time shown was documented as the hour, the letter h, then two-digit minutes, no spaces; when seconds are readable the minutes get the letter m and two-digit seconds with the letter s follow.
5h02
